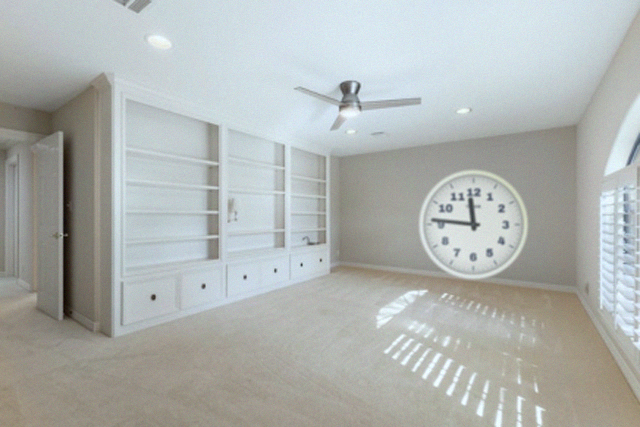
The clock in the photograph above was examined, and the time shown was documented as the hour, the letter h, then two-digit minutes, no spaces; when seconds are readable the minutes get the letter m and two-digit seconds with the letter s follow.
11h46
